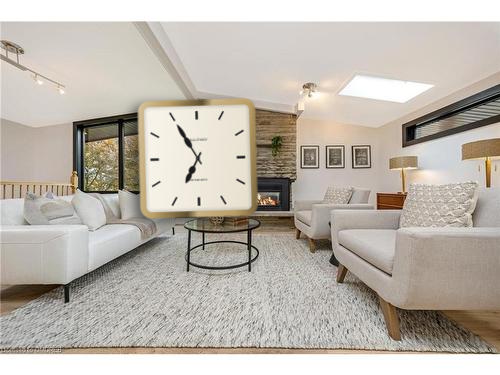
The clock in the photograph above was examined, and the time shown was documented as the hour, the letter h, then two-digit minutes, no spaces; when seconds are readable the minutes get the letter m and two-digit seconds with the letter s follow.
6h55
